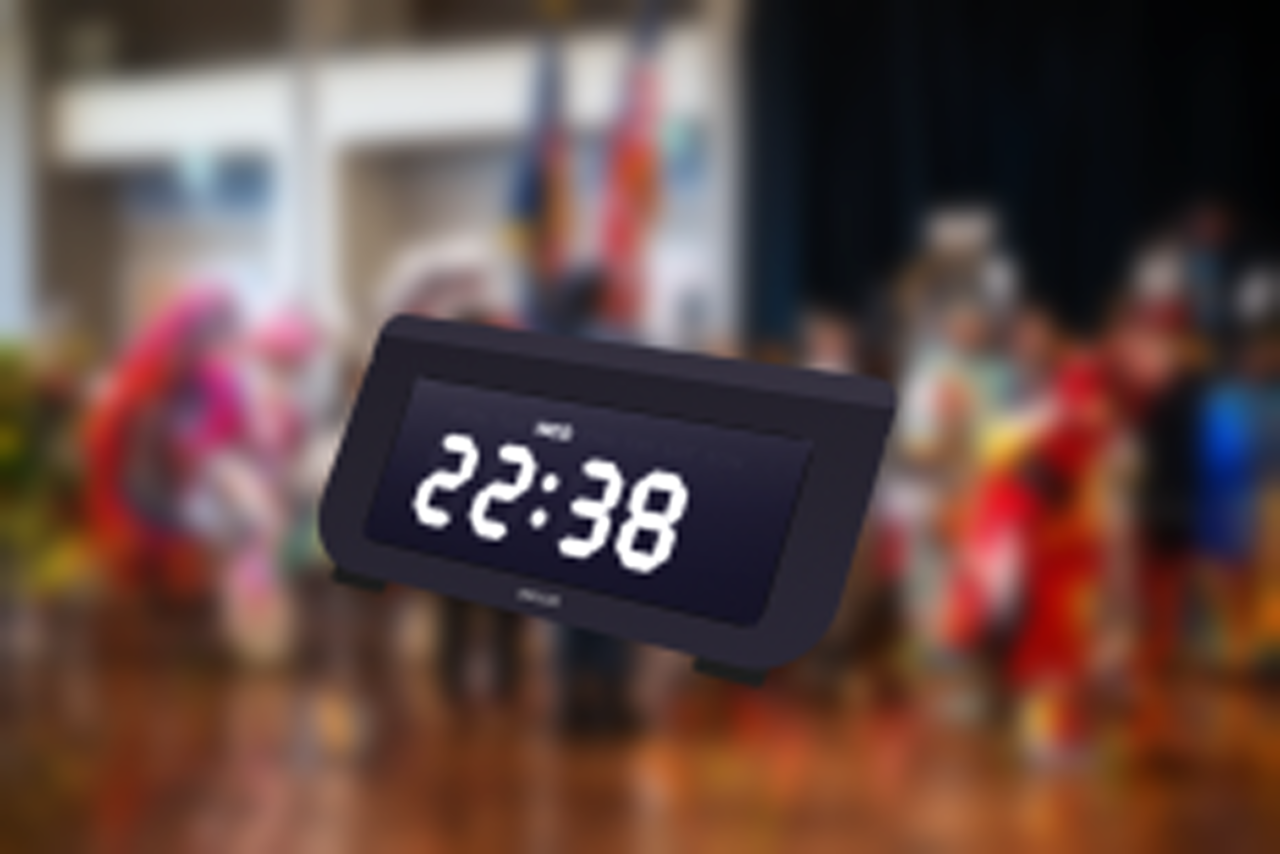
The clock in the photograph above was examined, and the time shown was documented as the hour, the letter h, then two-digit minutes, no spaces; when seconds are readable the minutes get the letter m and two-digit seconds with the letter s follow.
22h38
